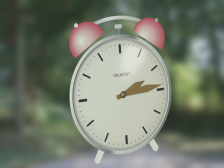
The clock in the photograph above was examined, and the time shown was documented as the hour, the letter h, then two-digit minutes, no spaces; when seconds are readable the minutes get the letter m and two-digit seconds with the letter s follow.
2h14
